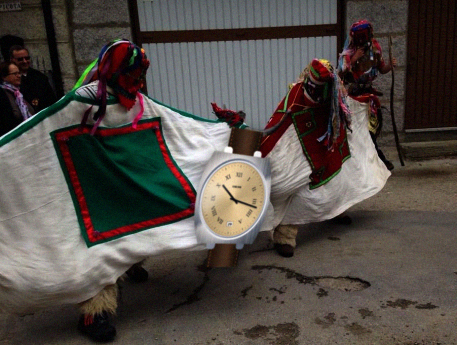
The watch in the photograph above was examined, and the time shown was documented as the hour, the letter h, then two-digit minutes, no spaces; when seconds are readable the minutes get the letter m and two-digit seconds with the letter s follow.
10h17
